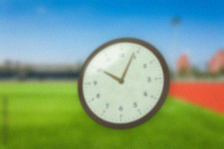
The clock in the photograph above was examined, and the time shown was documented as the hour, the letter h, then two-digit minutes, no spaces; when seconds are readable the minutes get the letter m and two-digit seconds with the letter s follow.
10h04
